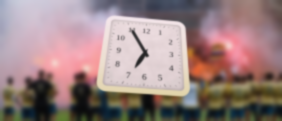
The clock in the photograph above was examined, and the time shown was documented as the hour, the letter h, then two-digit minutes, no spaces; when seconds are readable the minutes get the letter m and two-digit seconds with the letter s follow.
6h55
